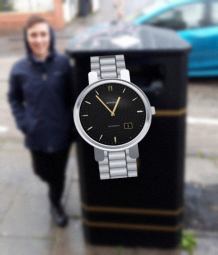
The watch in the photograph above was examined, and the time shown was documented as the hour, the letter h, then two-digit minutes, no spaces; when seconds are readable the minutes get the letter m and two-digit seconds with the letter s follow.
12h54
